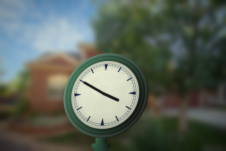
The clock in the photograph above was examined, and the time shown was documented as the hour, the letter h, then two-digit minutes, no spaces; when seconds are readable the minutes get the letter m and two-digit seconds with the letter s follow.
3h50
